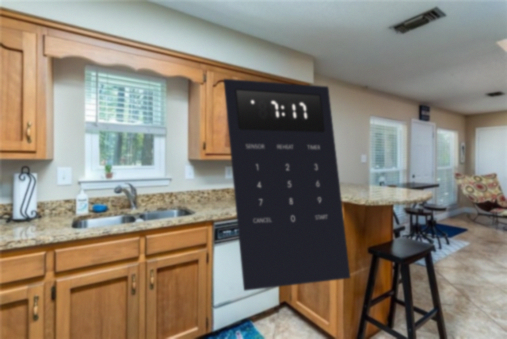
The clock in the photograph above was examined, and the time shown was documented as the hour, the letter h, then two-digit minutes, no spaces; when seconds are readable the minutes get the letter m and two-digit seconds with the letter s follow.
7h17
